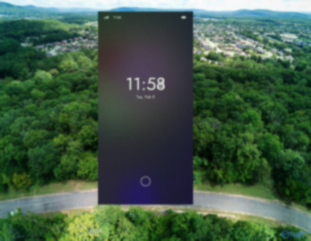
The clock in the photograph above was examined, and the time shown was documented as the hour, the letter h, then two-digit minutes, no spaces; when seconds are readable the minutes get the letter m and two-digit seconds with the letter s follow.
11h58
